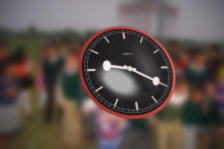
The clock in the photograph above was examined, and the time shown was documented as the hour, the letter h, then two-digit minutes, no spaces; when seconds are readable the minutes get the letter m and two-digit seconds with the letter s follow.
9h20
